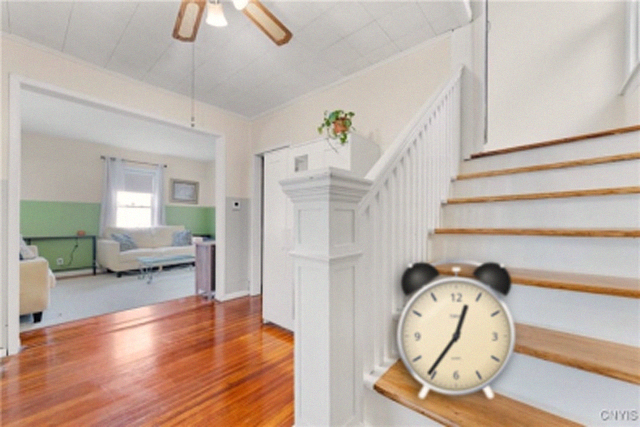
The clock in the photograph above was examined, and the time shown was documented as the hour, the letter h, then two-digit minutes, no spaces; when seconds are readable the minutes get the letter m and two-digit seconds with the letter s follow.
12h36
